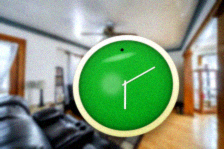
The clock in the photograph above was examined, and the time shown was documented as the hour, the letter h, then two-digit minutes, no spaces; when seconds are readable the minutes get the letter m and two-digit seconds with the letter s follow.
6h11
